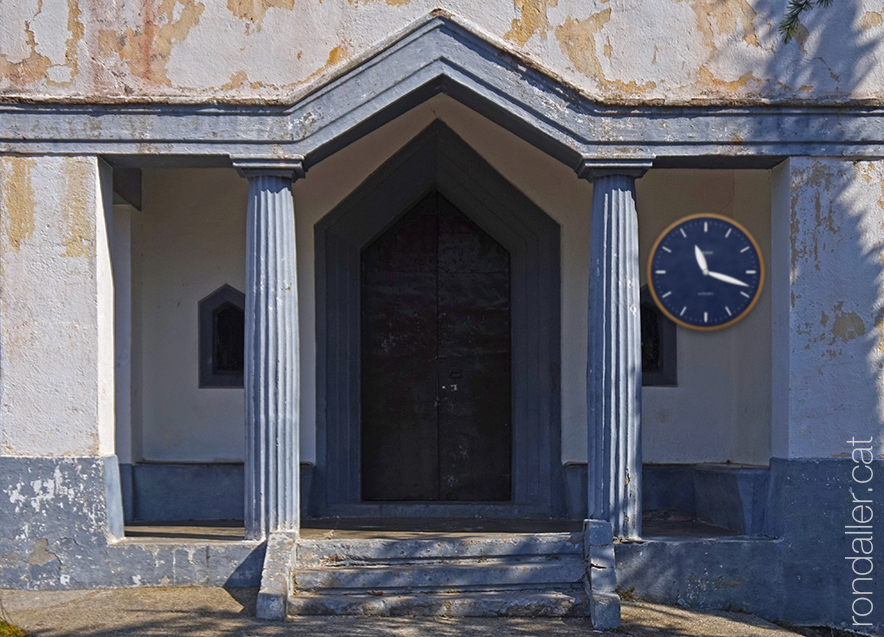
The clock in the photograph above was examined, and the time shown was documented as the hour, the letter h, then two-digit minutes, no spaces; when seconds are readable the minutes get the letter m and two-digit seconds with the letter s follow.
11h18
